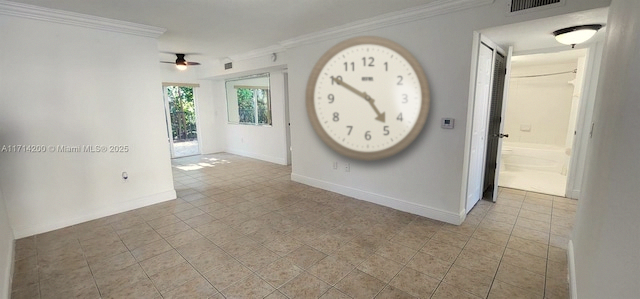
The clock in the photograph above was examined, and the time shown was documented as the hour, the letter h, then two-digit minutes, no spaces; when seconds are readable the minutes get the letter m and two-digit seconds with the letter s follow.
4h50
